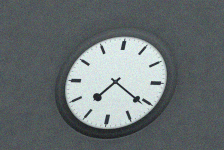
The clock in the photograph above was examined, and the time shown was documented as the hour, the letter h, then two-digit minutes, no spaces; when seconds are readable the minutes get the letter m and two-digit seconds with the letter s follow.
7h21
